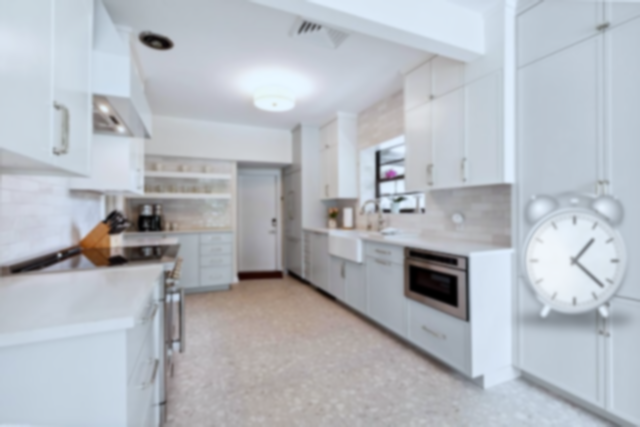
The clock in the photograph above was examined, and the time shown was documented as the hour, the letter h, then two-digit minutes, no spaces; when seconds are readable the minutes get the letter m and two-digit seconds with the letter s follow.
1h22
